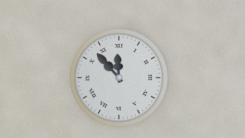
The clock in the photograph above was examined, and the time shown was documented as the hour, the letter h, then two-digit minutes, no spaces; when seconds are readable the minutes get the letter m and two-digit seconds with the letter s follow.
11h53
